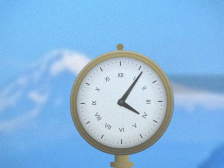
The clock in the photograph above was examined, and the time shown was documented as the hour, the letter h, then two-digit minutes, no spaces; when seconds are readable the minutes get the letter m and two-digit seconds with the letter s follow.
4h06
